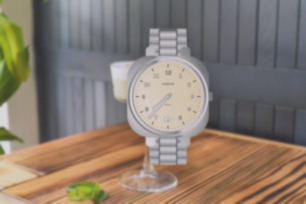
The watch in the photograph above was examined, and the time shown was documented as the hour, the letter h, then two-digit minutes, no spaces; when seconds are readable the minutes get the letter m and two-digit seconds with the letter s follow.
7h37
